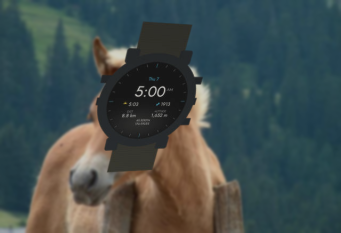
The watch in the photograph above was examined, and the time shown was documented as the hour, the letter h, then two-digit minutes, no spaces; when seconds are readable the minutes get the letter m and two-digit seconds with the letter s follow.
5h00
